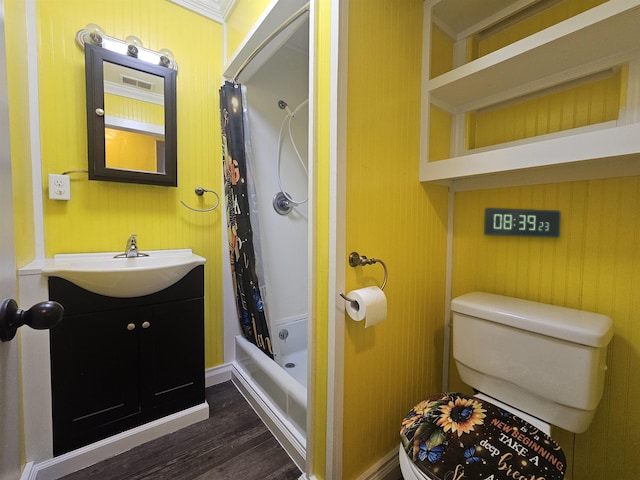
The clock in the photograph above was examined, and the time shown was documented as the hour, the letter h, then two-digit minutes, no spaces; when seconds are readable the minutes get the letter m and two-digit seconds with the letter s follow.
8h39
